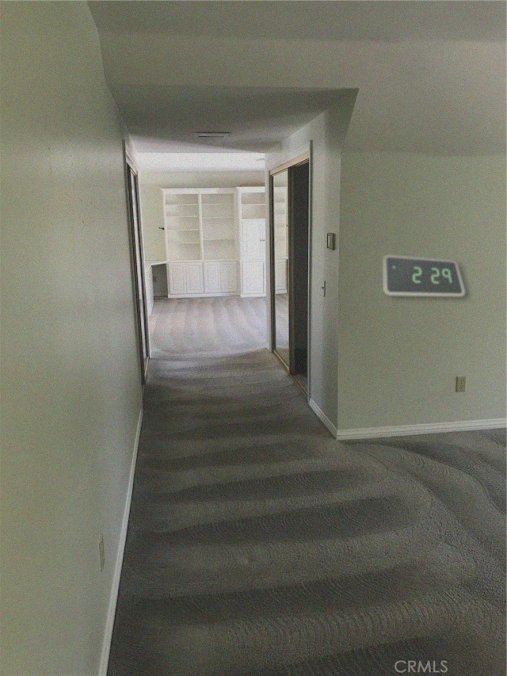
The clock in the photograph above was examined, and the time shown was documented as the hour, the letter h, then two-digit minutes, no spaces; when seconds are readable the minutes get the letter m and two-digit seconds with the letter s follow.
2h29
